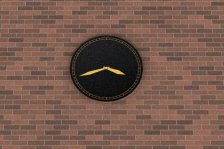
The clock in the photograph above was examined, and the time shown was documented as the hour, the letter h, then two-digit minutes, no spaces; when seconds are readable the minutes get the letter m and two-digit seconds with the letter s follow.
3h42
